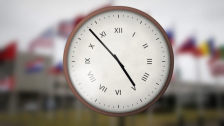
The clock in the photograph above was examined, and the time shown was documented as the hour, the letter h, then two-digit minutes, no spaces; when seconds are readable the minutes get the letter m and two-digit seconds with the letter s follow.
4h53
